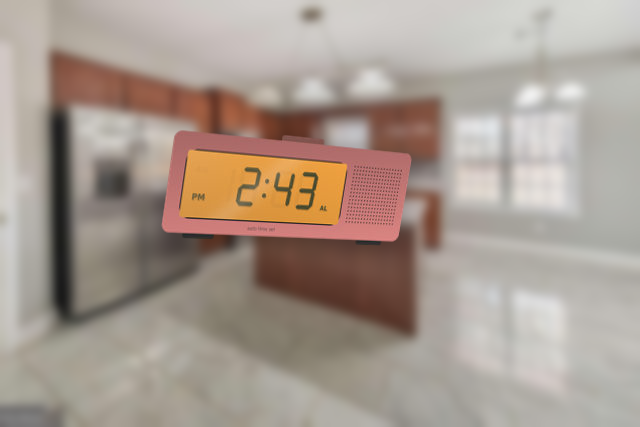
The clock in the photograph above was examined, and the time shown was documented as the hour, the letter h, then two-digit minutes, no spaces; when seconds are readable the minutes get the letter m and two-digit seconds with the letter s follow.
2h43
